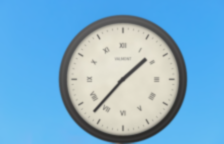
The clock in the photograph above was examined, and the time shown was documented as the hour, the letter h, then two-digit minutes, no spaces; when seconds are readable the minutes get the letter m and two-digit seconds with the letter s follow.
1h37
